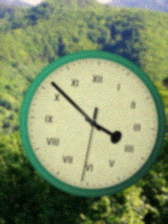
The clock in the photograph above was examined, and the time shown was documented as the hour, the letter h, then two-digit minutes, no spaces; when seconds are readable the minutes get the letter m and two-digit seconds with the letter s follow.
3h51m31s
